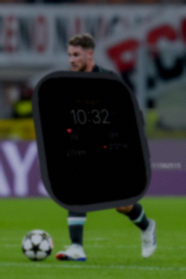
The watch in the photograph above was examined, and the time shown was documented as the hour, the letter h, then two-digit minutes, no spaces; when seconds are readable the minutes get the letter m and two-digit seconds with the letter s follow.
10h32
